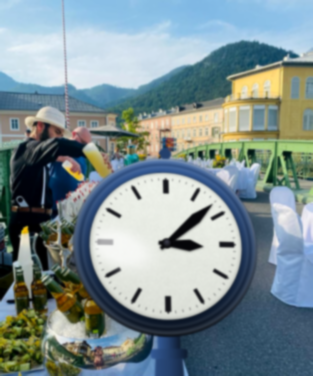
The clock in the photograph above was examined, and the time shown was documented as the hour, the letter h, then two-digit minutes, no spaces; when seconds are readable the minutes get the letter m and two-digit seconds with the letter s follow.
3h08
